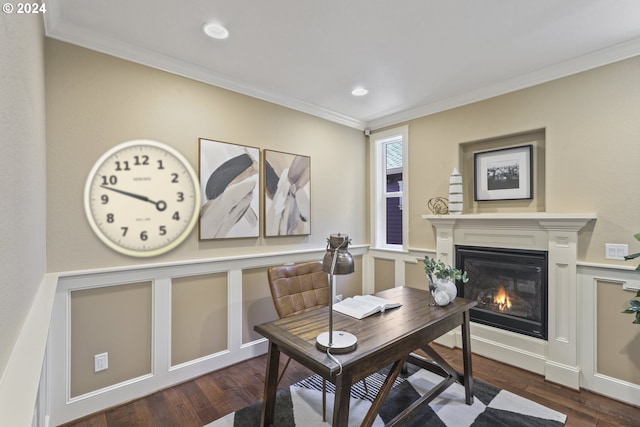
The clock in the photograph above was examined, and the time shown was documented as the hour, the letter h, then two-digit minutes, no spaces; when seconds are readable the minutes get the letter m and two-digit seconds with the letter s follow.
3h48
